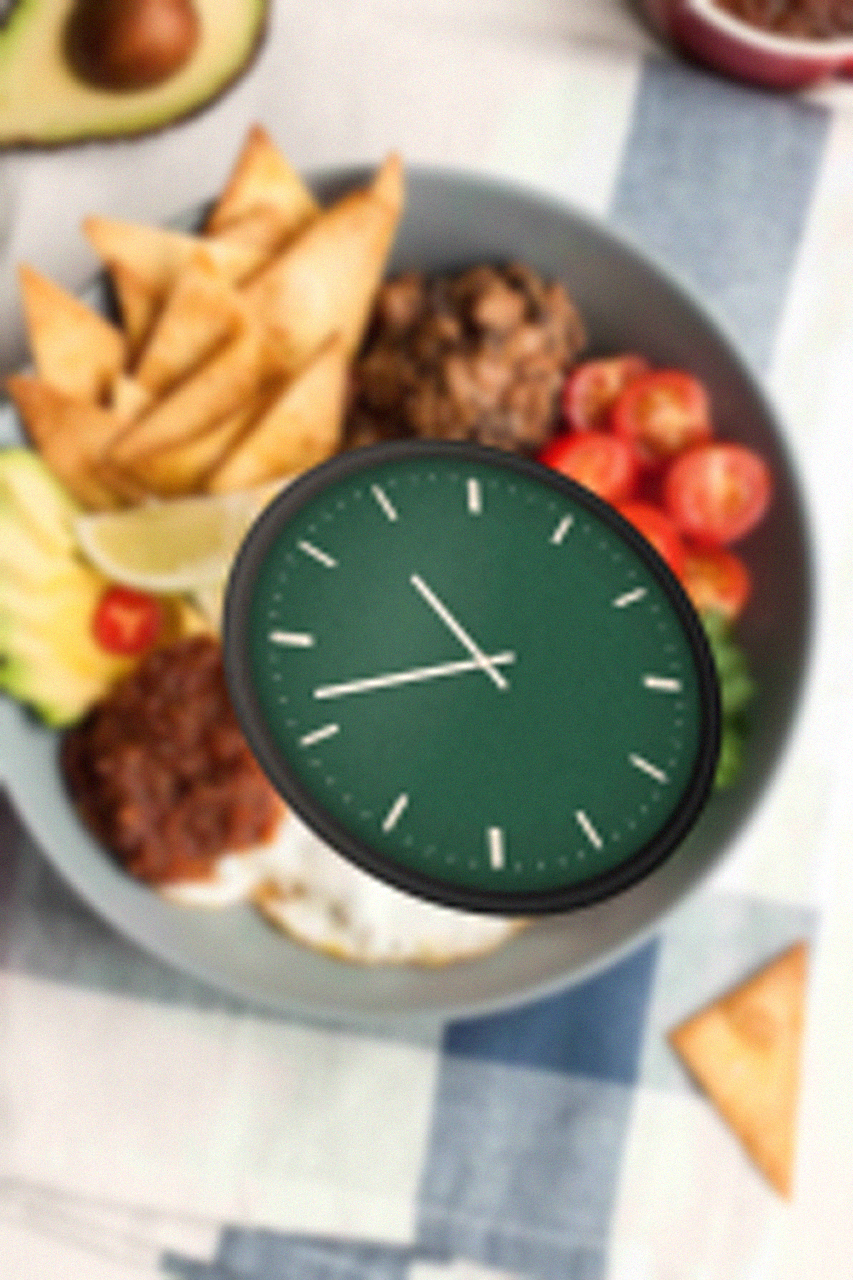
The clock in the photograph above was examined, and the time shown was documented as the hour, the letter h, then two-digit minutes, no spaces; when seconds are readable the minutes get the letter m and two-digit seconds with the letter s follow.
10h42
